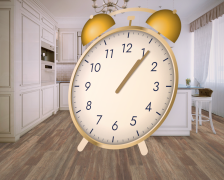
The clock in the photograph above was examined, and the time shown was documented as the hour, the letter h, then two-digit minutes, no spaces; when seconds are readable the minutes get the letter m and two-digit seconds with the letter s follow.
1h06
